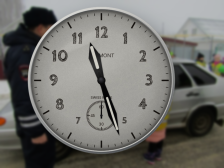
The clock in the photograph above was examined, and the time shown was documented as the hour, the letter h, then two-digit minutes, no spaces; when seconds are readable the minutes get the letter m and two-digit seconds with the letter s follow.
11h27
